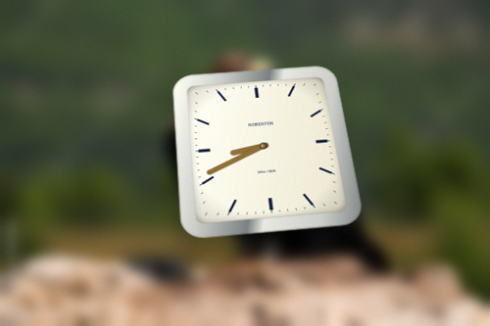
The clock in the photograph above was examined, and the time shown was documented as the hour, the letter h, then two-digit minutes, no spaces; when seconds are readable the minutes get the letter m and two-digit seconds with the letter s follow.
8h41
